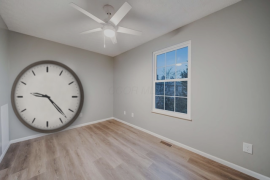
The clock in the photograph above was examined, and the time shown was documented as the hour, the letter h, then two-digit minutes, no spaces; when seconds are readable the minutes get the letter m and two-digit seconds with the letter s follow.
9h23
